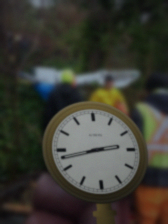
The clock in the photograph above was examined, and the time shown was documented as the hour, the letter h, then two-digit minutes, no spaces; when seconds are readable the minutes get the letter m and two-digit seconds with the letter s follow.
2h43
